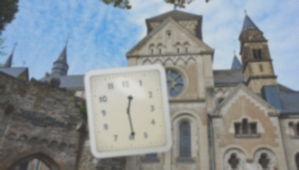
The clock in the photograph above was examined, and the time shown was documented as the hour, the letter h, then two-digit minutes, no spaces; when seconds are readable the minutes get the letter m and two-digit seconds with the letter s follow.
12h29
